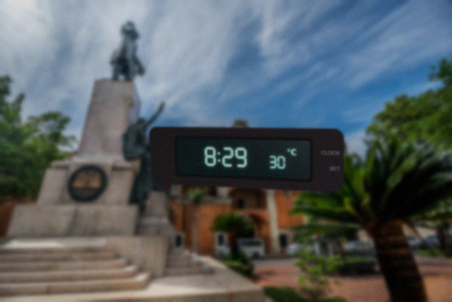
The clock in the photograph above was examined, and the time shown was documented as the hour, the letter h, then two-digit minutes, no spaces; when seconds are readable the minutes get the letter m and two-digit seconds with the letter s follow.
8h29
